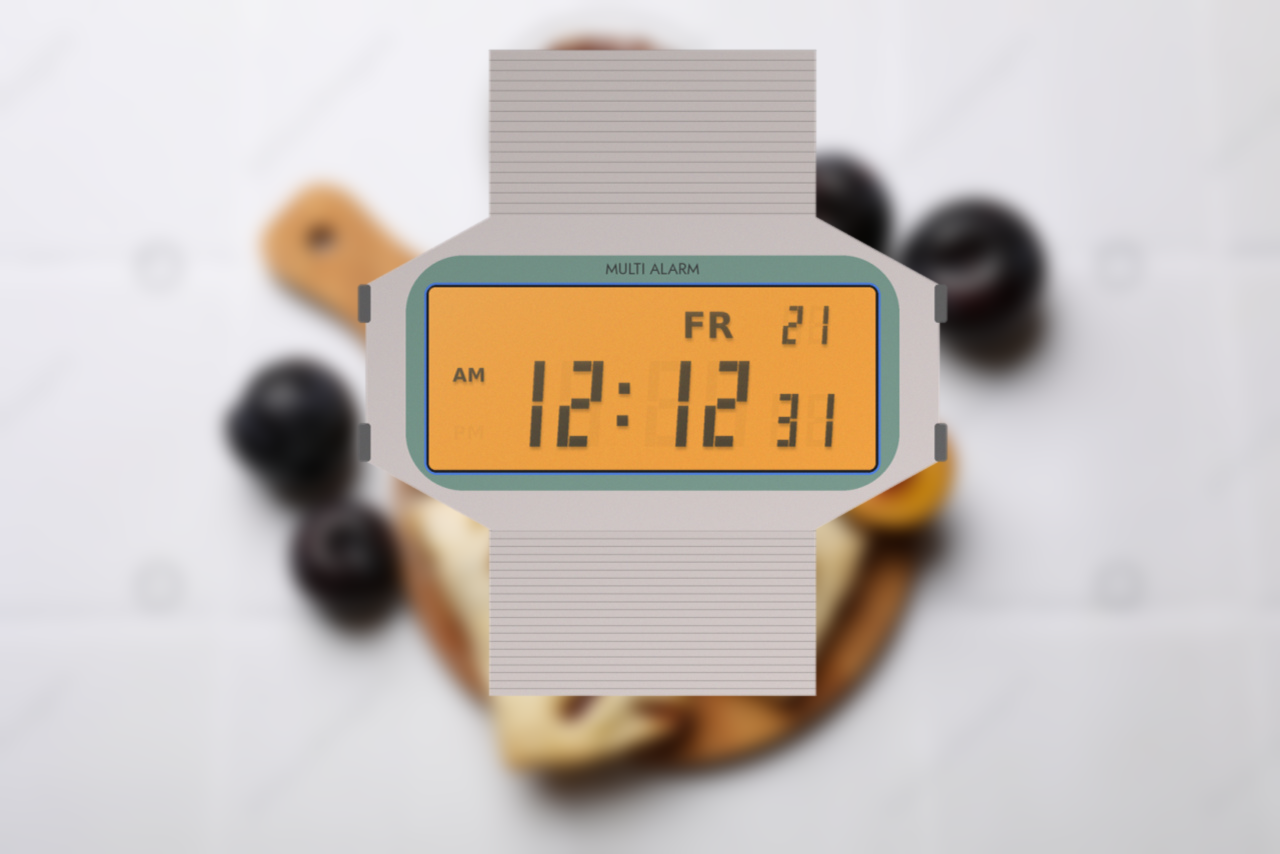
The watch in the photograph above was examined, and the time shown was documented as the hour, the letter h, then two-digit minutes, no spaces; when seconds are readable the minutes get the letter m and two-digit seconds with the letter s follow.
12h12m31s
